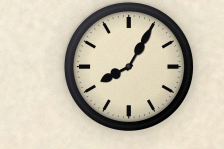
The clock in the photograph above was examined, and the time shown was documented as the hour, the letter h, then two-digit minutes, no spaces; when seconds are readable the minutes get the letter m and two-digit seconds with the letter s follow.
8h05
